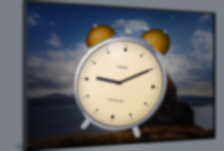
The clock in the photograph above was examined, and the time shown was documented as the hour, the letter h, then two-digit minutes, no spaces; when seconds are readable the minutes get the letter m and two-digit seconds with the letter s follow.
9h10
